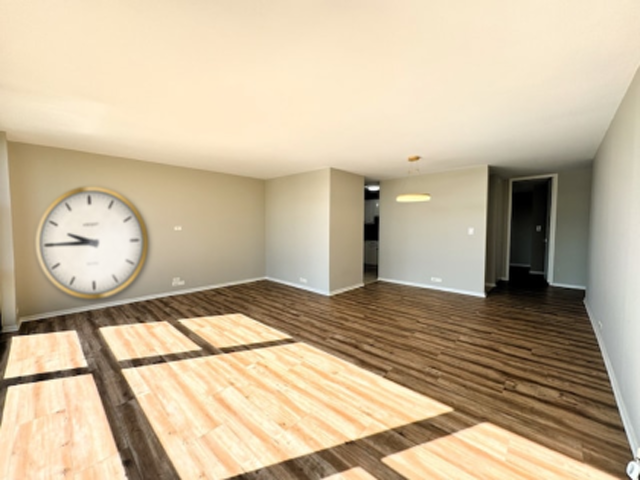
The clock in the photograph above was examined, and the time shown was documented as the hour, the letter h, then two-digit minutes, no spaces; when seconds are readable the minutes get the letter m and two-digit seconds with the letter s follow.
9h45
